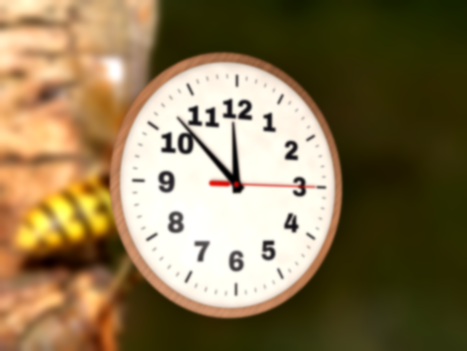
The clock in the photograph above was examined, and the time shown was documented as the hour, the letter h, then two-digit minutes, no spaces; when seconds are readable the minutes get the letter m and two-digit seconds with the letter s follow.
11h52m15s
